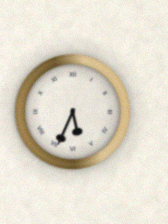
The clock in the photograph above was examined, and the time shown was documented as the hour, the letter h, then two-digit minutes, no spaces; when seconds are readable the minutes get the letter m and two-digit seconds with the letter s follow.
5h34
